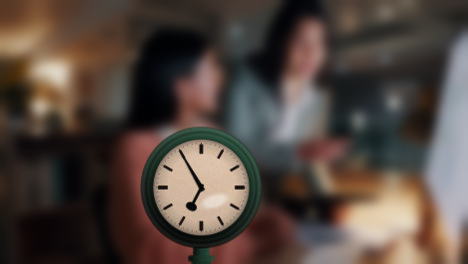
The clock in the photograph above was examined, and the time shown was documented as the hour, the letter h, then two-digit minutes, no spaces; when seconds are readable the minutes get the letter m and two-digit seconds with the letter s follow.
6h55
